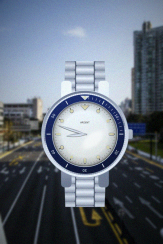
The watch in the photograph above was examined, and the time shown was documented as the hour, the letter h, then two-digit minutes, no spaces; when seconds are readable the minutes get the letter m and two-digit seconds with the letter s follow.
8h48
